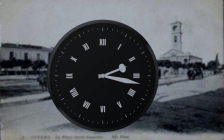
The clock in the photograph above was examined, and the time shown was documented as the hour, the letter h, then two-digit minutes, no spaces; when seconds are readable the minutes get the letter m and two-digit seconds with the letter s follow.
2h17
